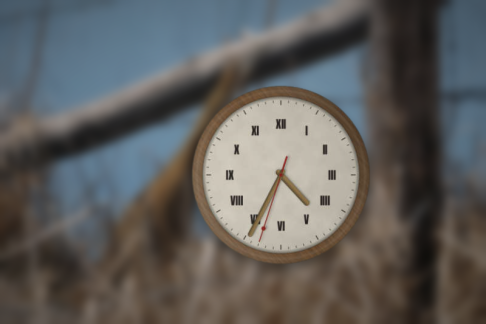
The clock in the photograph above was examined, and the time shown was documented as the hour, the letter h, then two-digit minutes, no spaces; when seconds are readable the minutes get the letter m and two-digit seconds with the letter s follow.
4h34m33s
